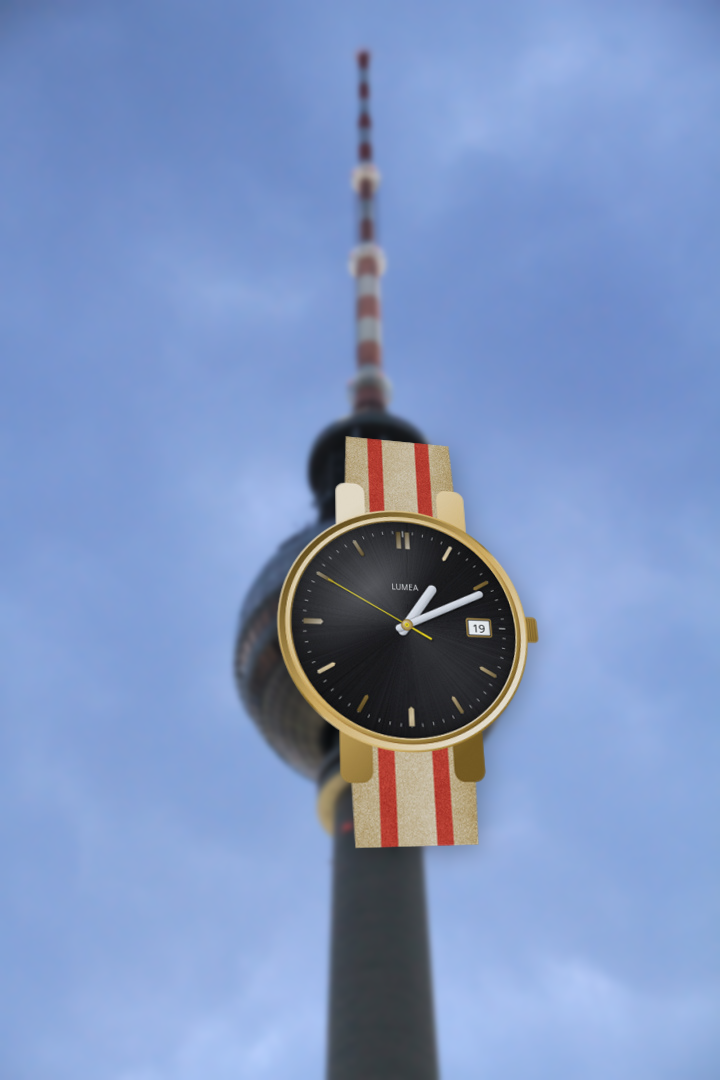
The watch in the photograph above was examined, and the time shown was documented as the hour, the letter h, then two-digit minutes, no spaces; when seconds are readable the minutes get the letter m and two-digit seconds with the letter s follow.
1h10m50s
